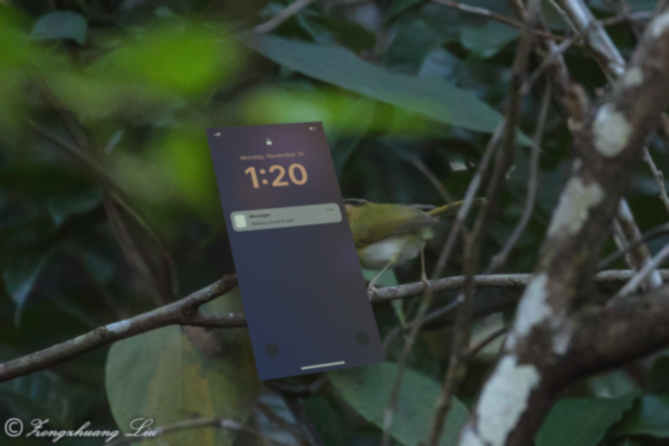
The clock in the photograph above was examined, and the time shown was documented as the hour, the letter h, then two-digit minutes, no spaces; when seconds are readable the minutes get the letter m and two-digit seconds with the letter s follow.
1h20
